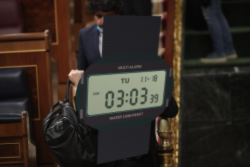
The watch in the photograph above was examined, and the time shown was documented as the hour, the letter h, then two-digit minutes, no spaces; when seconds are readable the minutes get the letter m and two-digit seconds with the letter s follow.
3h03
